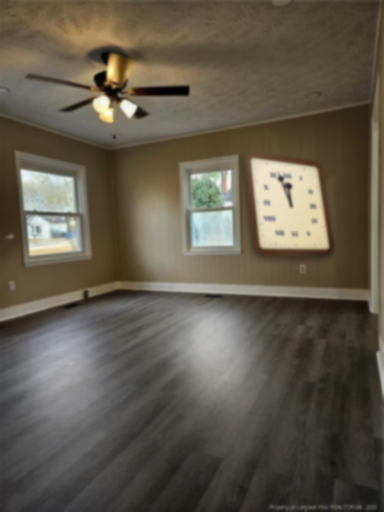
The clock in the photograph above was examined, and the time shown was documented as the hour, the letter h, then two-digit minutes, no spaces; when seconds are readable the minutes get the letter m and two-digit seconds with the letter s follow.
11h57
